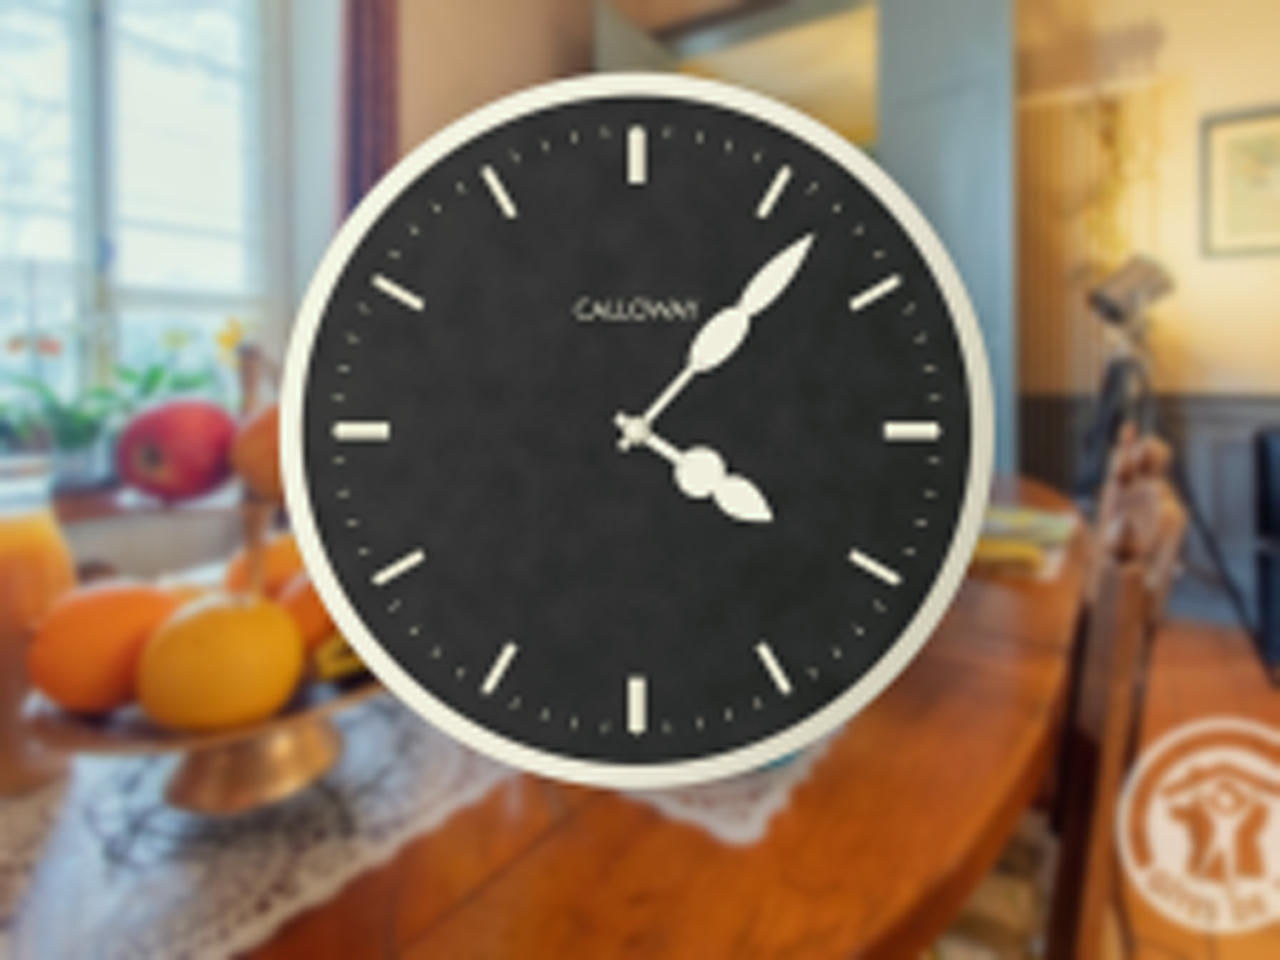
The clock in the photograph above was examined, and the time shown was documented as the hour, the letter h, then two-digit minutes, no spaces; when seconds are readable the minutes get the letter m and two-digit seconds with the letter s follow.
4h07
